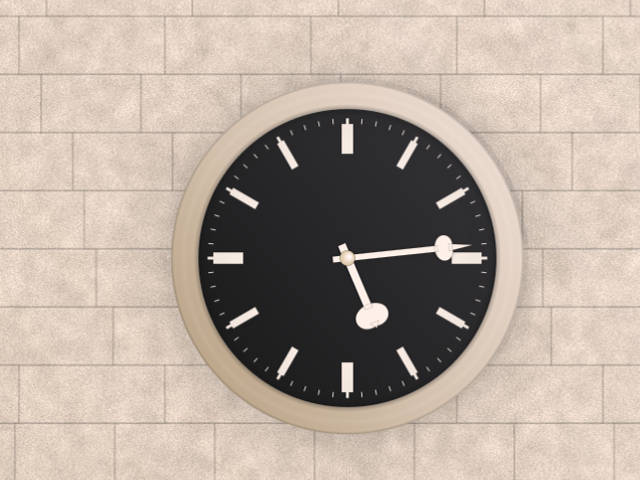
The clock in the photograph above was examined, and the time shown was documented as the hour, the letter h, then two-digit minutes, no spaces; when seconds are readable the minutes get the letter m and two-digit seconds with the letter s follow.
5h14
